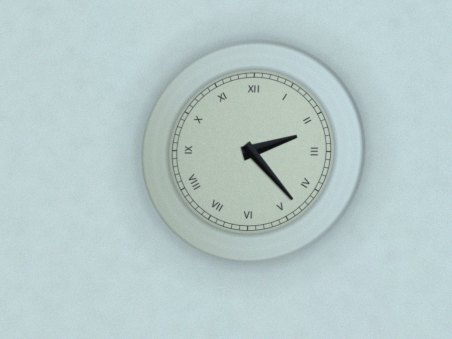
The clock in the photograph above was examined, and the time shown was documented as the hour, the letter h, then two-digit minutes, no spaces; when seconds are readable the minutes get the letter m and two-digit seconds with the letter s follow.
2h23
